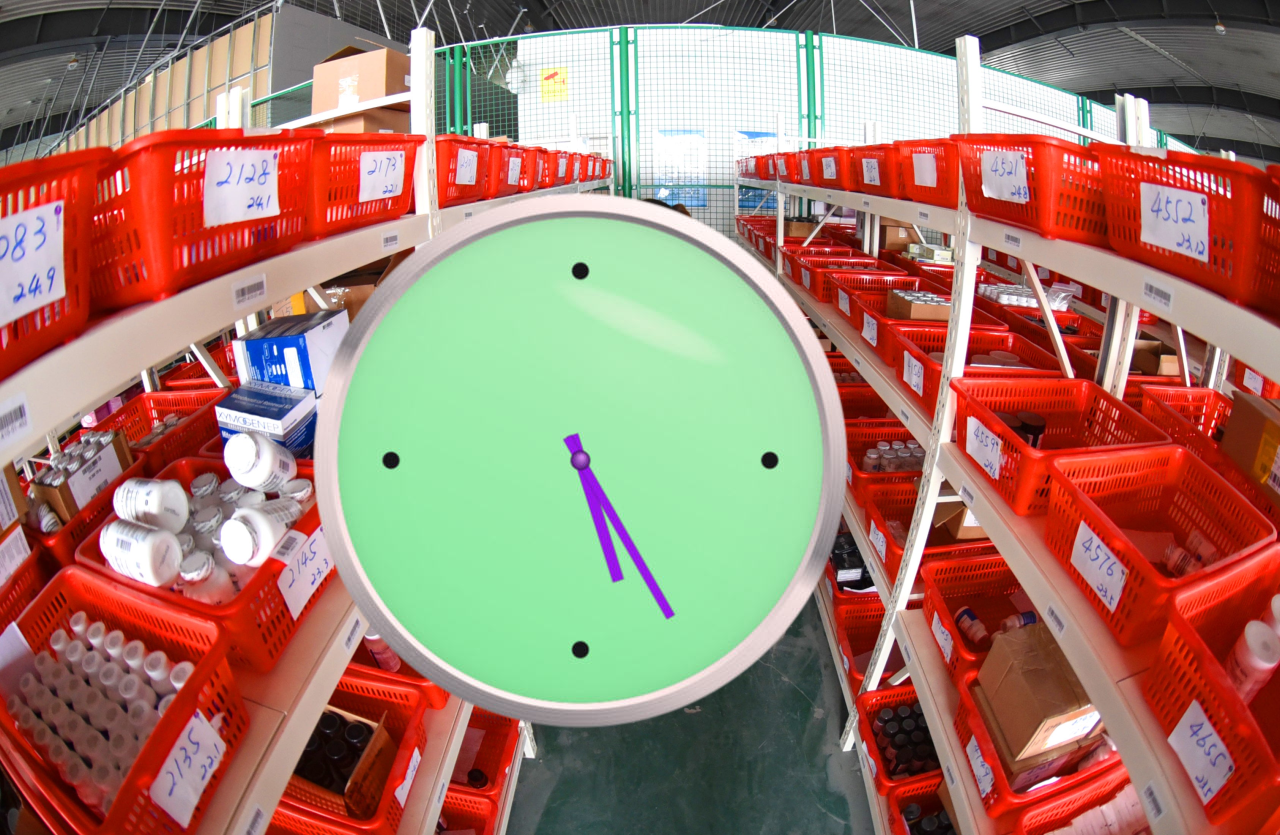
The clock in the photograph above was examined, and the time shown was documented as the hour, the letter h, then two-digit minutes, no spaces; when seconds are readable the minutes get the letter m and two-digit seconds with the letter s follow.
5h25
